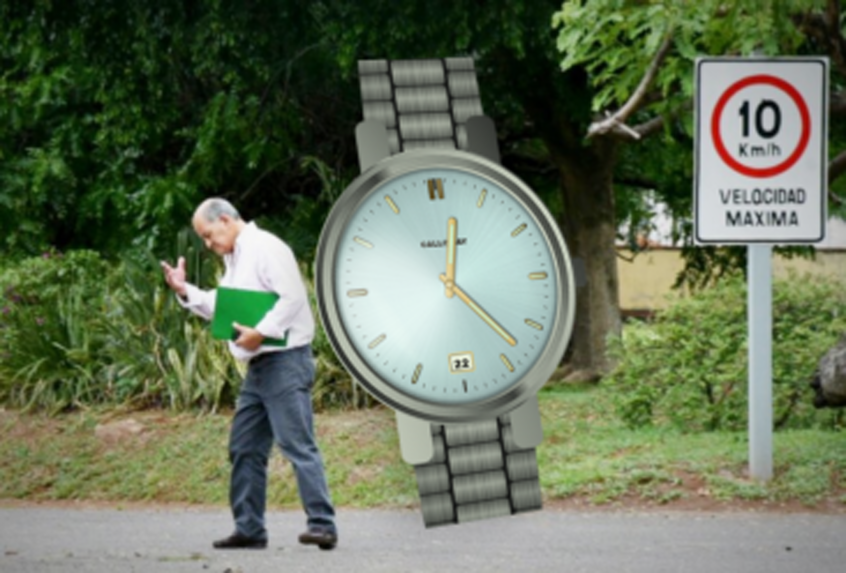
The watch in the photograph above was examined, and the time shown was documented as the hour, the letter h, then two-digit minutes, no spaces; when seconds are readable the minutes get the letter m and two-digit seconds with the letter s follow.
12h23
